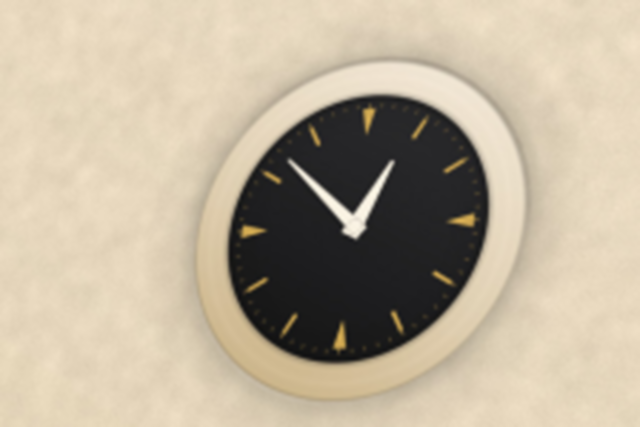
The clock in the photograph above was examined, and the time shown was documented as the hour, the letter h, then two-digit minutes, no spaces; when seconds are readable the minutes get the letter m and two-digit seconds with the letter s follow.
12h52
